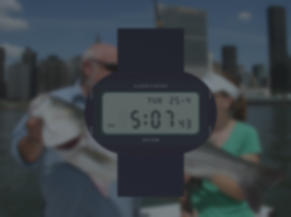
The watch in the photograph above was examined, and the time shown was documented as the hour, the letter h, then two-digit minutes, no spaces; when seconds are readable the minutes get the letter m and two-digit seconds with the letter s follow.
5h07
